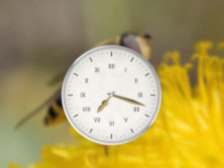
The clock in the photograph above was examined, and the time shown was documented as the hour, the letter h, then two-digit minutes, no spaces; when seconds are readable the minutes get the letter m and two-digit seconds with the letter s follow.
7h18
